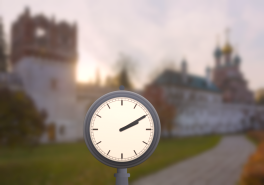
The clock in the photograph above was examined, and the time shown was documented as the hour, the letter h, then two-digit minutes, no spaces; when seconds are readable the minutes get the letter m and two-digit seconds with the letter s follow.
2h10
